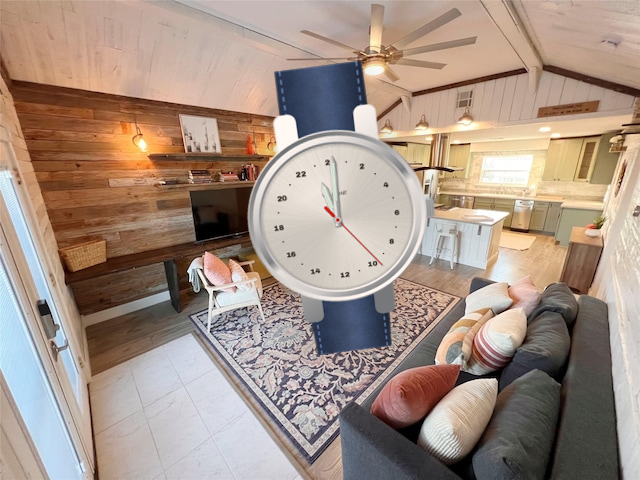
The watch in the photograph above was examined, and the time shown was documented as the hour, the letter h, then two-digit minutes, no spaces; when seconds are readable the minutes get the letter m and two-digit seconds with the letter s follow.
23h00m24s
